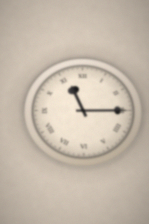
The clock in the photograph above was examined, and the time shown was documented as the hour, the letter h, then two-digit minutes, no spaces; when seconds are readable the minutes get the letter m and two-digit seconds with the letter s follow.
11h15
